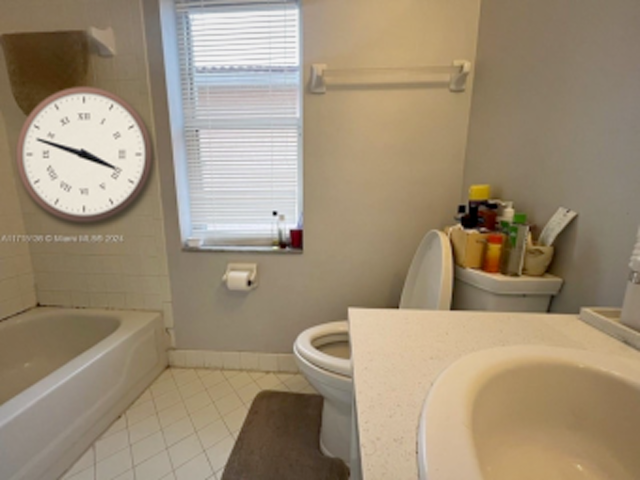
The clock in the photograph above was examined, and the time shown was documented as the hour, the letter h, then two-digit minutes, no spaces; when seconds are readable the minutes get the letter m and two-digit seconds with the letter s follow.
3h48
